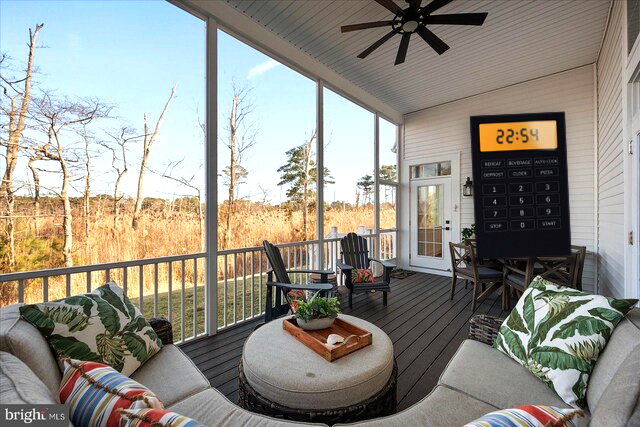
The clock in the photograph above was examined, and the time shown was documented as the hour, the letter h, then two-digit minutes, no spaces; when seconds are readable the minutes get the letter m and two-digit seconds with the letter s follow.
22h54
